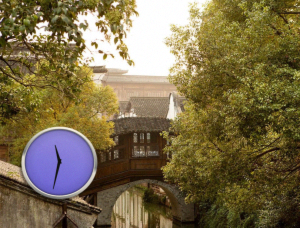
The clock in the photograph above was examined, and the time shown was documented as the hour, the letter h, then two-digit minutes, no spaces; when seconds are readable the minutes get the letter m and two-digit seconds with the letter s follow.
11h32
